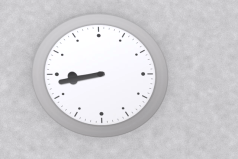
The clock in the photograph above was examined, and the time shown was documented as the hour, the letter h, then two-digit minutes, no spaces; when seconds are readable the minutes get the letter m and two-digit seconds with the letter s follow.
8h43
